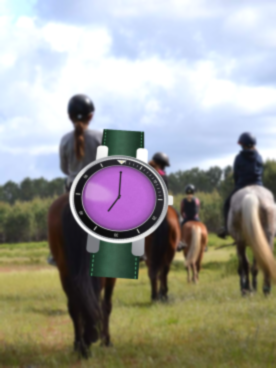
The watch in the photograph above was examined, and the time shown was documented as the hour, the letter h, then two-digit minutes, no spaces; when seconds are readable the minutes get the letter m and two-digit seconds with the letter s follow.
7h00
